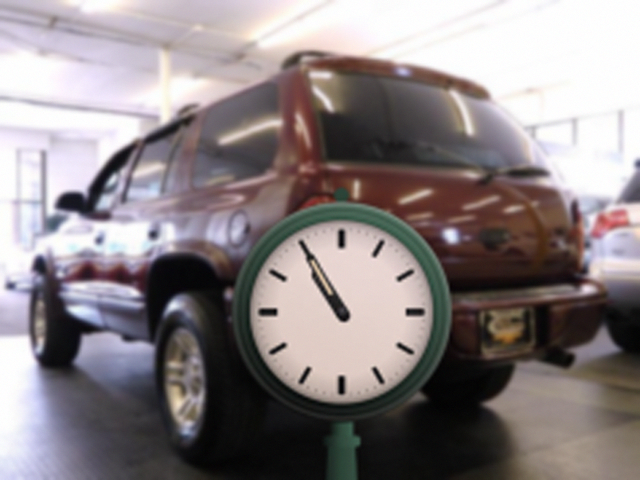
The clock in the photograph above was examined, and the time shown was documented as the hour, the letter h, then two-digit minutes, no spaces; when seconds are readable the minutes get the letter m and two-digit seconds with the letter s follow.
10h55
